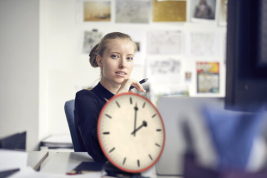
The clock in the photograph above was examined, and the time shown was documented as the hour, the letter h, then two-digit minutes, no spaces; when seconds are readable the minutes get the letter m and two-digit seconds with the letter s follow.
2h02
